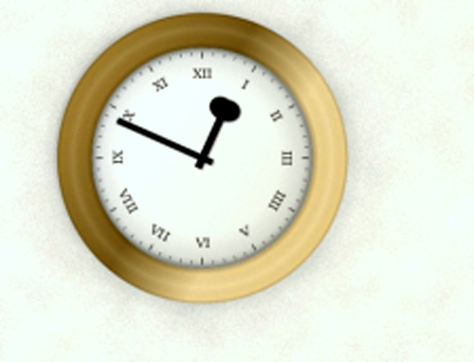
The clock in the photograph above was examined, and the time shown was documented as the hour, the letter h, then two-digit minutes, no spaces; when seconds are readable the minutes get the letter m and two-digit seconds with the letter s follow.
12h49
